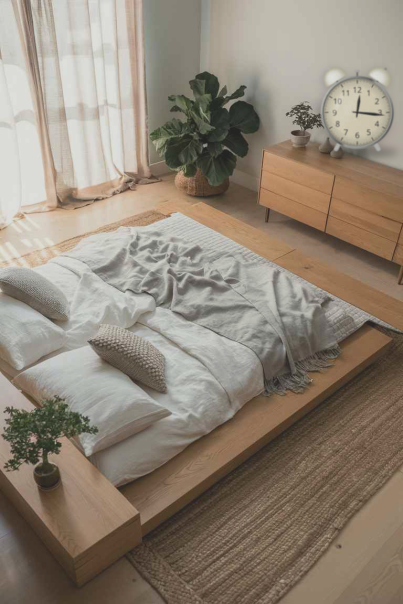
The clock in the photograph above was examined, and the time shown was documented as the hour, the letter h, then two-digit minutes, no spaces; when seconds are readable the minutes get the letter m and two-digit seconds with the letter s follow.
12h16
